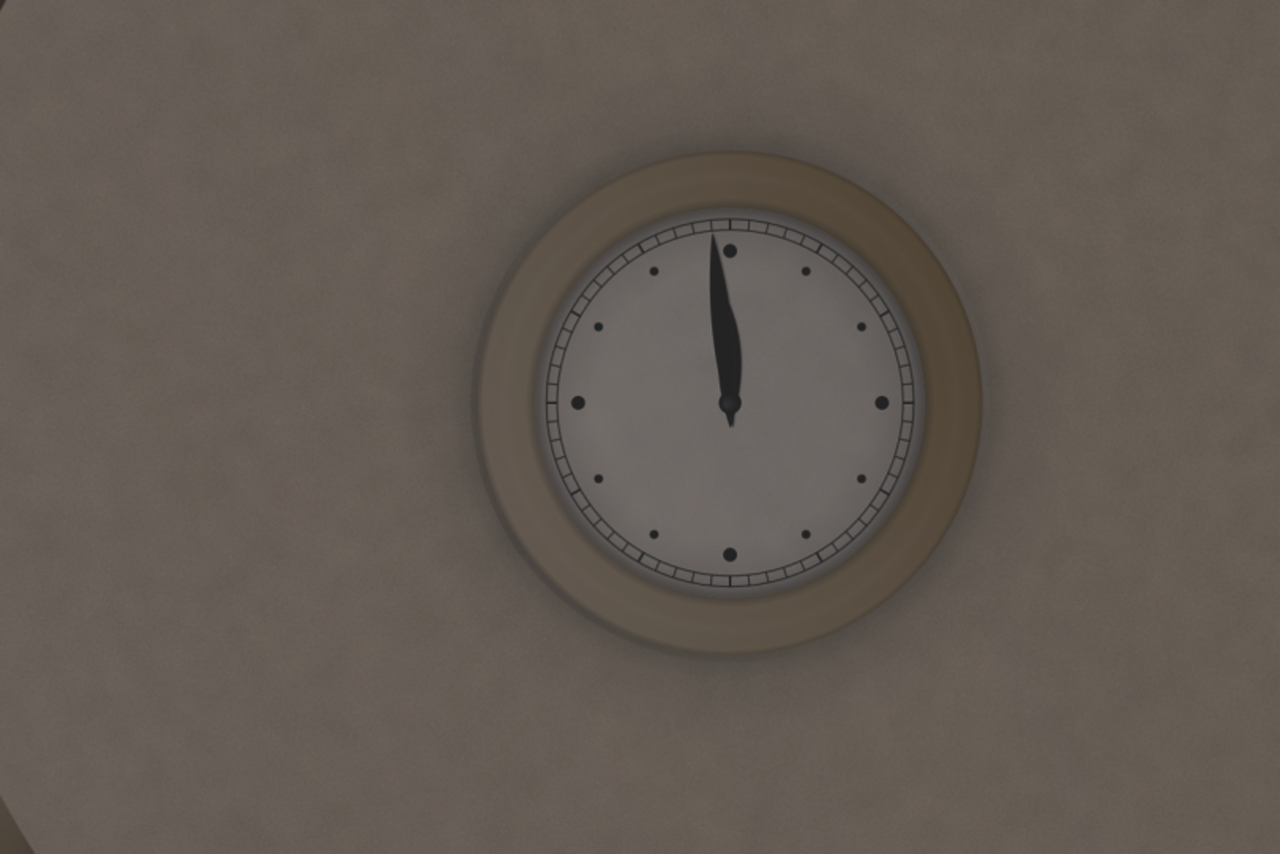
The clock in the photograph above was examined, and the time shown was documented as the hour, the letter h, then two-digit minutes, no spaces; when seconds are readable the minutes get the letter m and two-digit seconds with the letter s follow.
11h59
